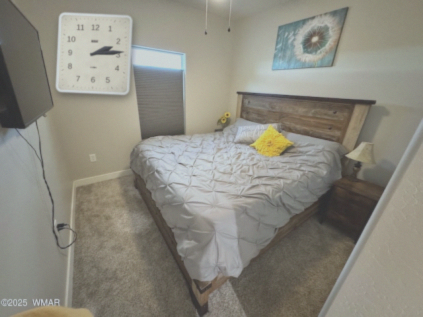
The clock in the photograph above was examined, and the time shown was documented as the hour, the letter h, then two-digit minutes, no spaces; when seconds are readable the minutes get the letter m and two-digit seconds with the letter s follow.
2h14
